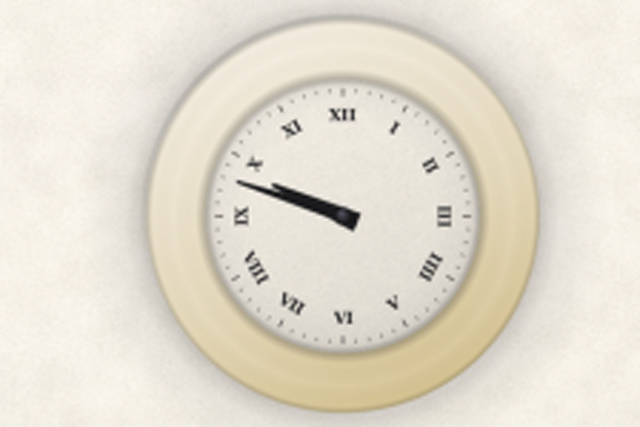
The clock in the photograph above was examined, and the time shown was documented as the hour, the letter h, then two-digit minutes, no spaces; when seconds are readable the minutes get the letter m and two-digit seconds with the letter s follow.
9h48
